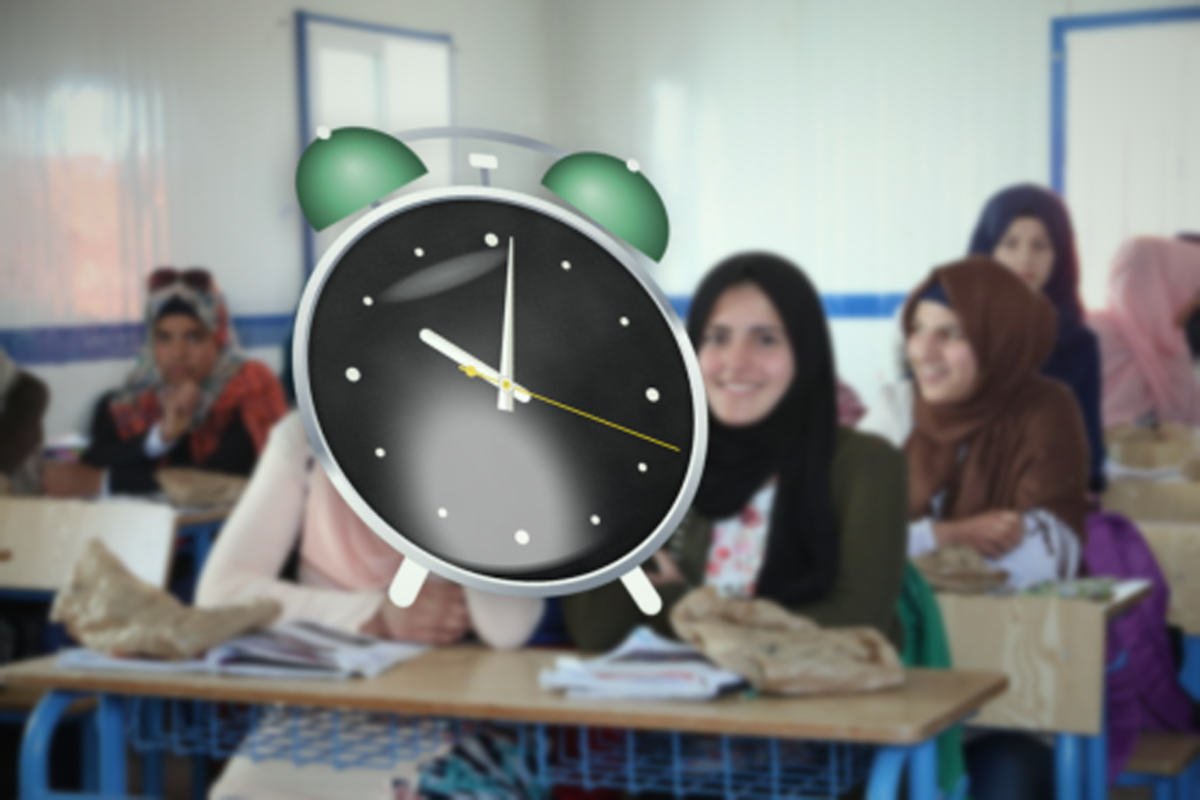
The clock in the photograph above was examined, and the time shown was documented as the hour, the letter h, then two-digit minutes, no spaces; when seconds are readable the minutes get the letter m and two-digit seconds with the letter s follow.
10h01m18s
